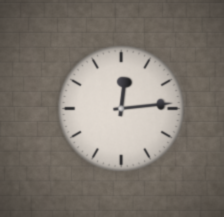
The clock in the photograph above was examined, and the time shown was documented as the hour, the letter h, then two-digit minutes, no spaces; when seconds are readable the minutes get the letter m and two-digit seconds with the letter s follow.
12h14
